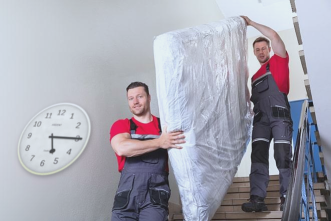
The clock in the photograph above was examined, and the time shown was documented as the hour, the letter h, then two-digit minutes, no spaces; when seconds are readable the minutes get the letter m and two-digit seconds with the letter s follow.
5h15
